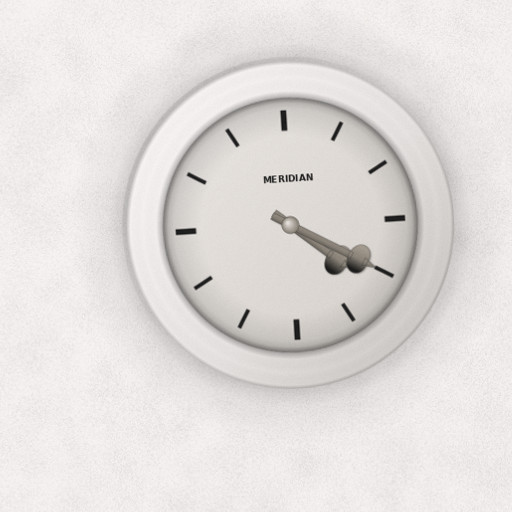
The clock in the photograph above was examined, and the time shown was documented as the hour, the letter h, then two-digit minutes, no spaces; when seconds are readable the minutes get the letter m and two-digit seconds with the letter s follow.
4h20
